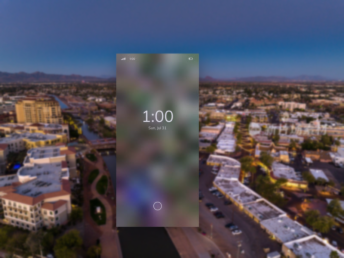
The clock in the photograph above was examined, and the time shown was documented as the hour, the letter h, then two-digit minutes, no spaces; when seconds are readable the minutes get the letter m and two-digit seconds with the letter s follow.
1h00
